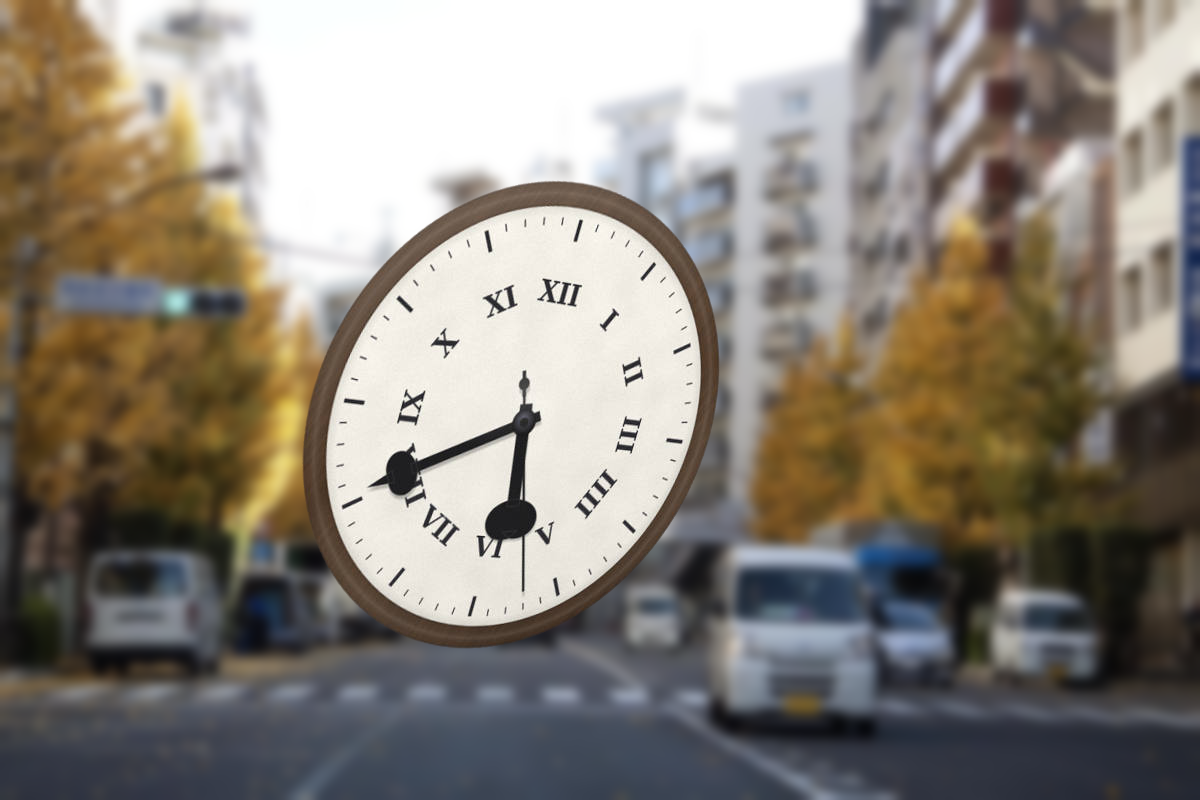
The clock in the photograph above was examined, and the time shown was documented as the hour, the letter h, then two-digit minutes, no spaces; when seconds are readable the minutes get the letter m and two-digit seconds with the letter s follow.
5h40m27s
